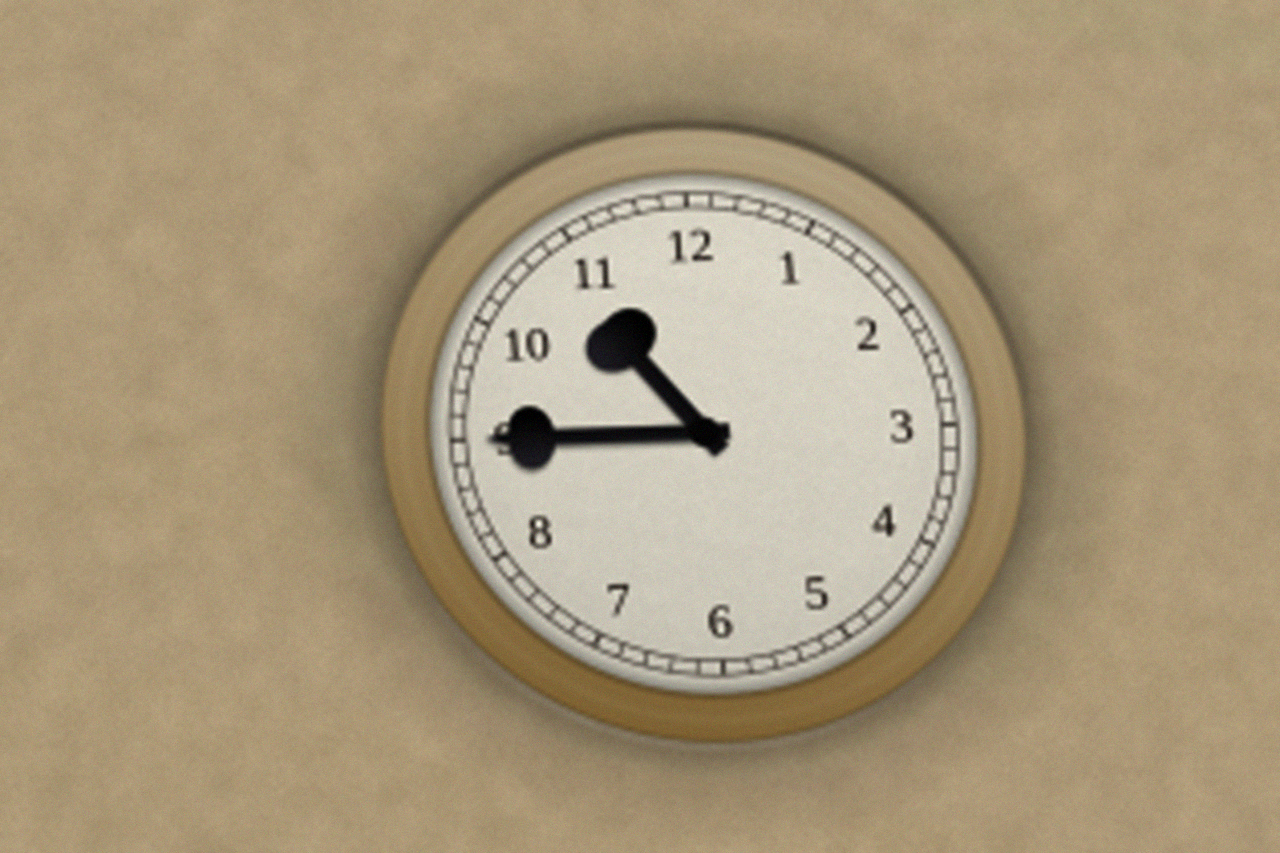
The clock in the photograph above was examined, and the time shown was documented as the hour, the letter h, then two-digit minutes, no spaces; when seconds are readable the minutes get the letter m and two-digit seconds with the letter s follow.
10h45
